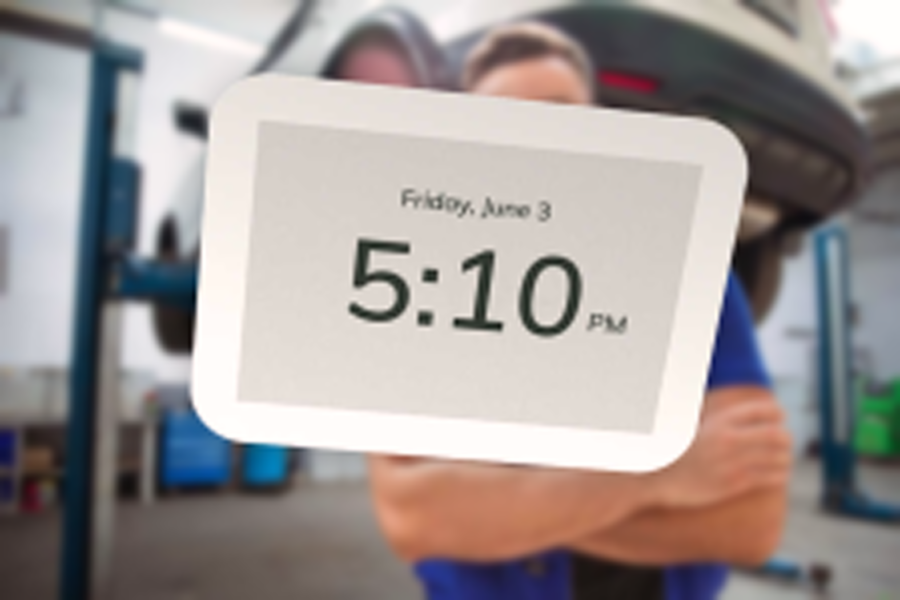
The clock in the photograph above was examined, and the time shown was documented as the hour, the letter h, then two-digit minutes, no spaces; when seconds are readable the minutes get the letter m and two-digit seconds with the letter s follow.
5h10
